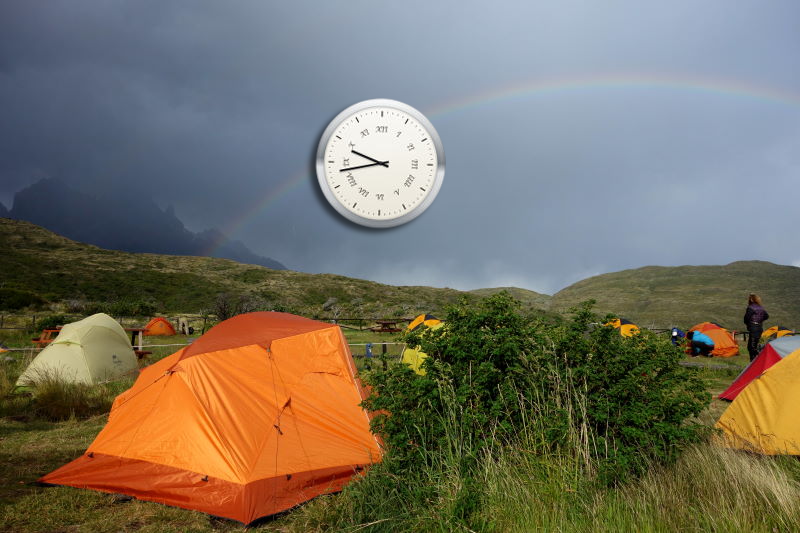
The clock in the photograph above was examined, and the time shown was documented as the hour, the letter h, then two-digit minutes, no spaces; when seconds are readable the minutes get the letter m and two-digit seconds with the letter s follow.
9h43
